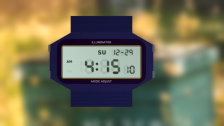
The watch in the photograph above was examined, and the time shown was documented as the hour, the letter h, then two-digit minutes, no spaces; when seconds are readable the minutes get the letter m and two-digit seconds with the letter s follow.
4h15m10s
